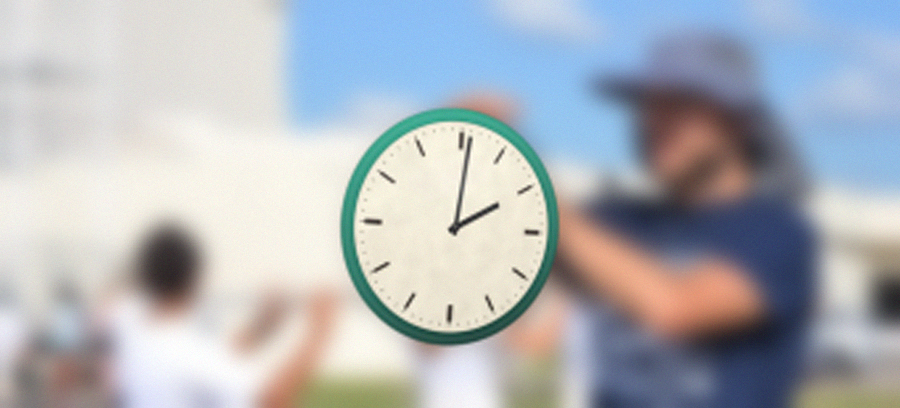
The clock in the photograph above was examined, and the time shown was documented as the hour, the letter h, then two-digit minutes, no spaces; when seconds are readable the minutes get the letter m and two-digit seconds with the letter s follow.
2h01
